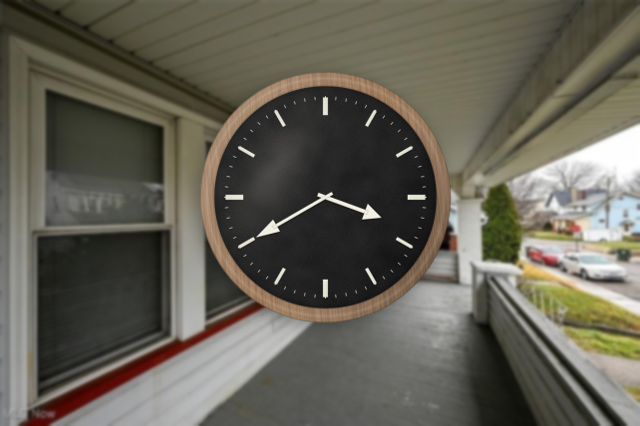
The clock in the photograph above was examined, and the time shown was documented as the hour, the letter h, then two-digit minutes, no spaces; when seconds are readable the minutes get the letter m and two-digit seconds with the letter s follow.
3h40
